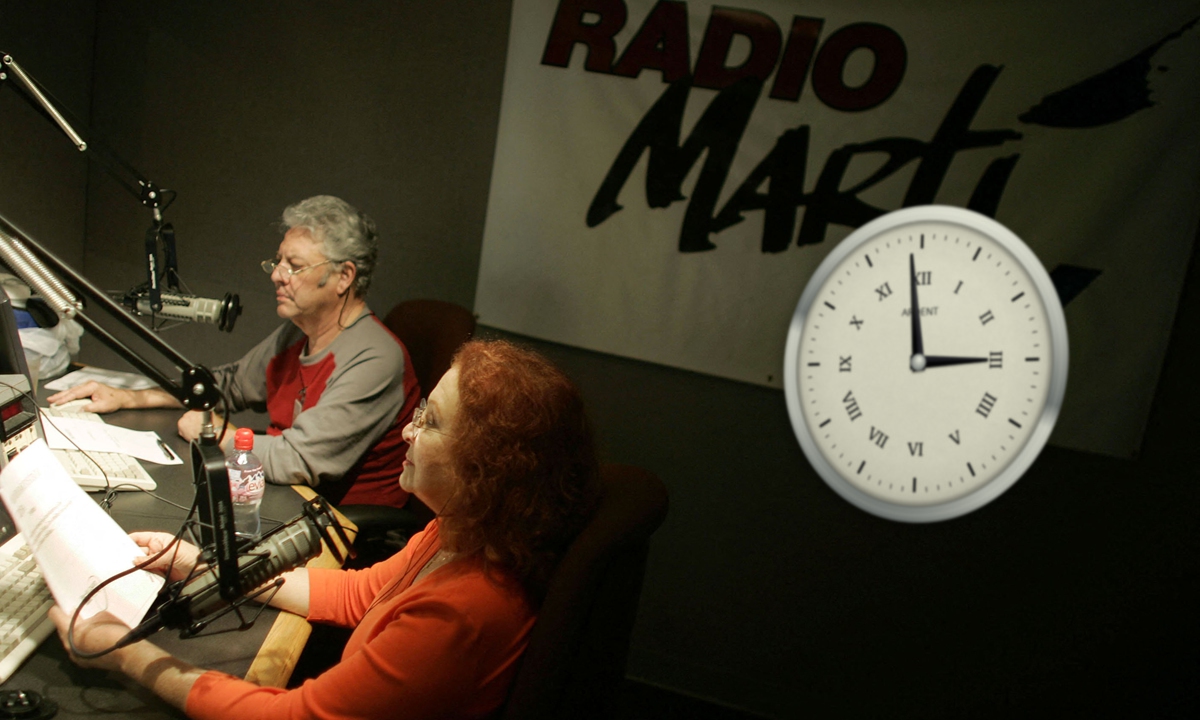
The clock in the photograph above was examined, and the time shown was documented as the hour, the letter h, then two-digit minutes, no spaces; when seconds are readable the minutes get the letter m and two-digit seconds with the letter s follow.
2h59
